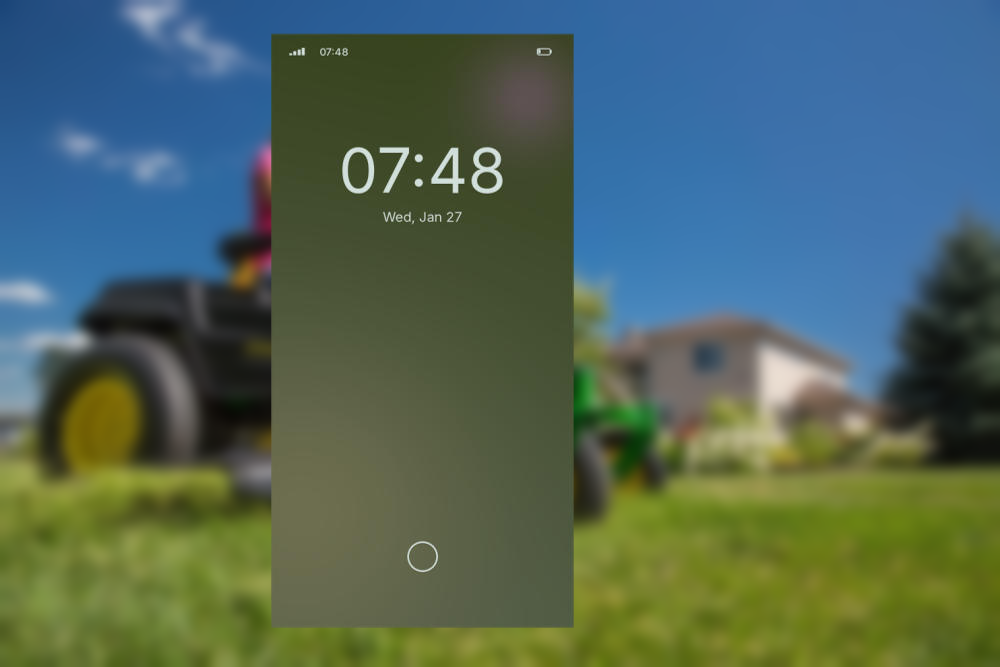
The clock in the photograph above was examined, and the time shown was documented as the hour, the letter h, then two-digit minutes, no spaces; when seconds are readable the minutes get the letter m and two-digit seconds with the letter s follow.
7h48
